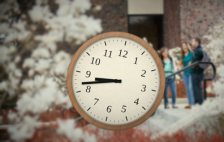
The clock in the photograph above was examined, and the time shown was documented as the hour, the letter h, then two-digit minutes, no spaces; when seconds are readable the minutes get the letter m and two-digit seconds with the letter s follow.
8h42
